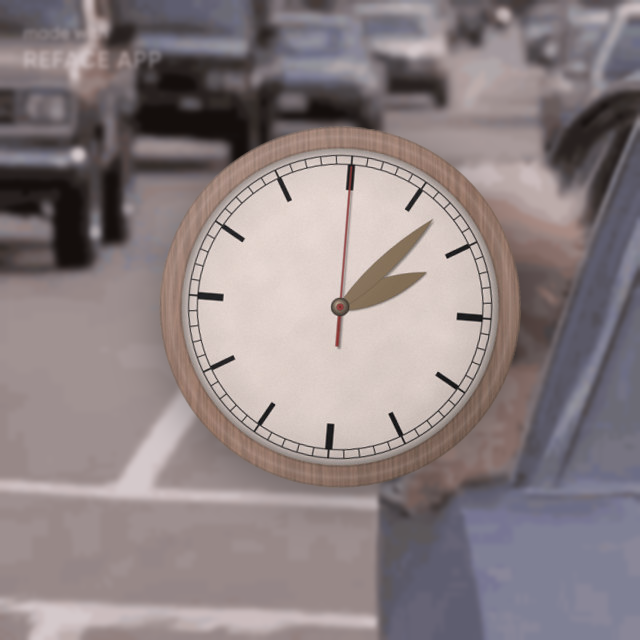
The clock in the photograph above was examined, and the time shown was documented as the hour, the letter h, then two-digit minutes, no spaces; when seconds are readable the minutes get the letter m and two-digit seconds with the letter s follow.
2h07m00s
